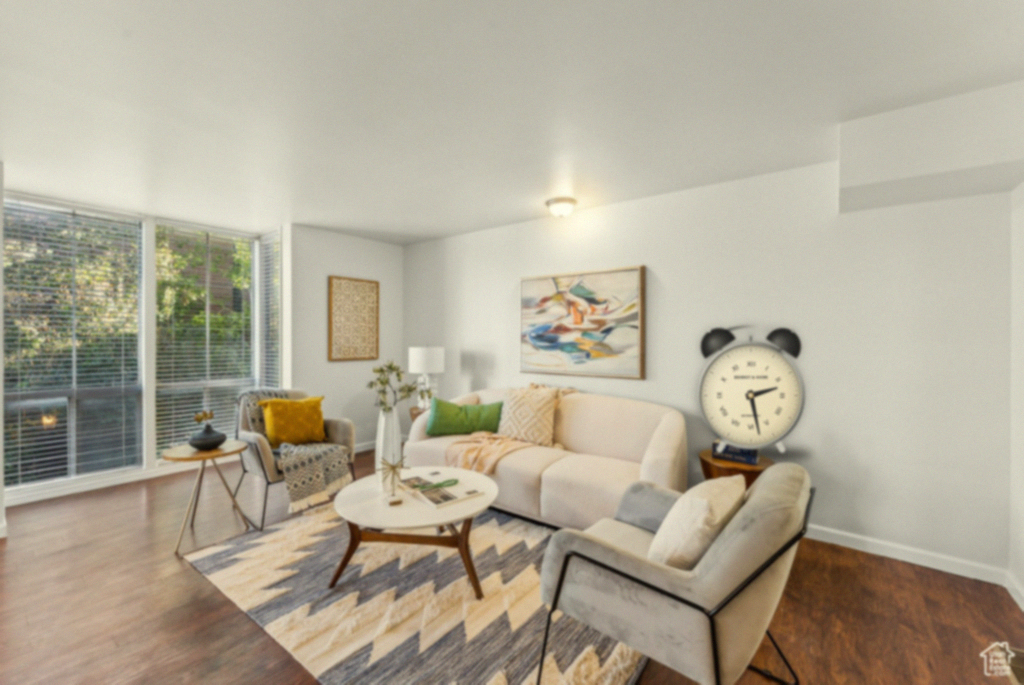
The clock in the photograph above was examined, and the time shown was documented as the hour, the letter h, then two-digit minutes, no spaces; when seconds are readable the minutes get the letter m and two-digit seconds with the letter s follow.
2h28
